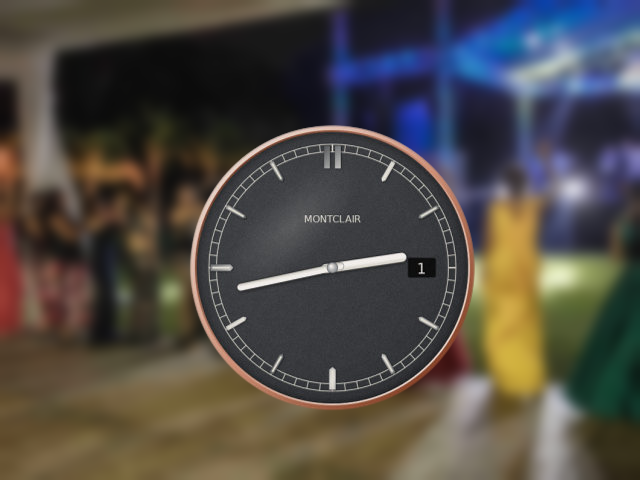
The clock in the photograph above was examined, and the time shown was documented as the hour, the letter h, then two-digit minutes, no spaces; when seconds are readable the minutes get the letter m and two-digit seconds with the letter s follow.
2h43
